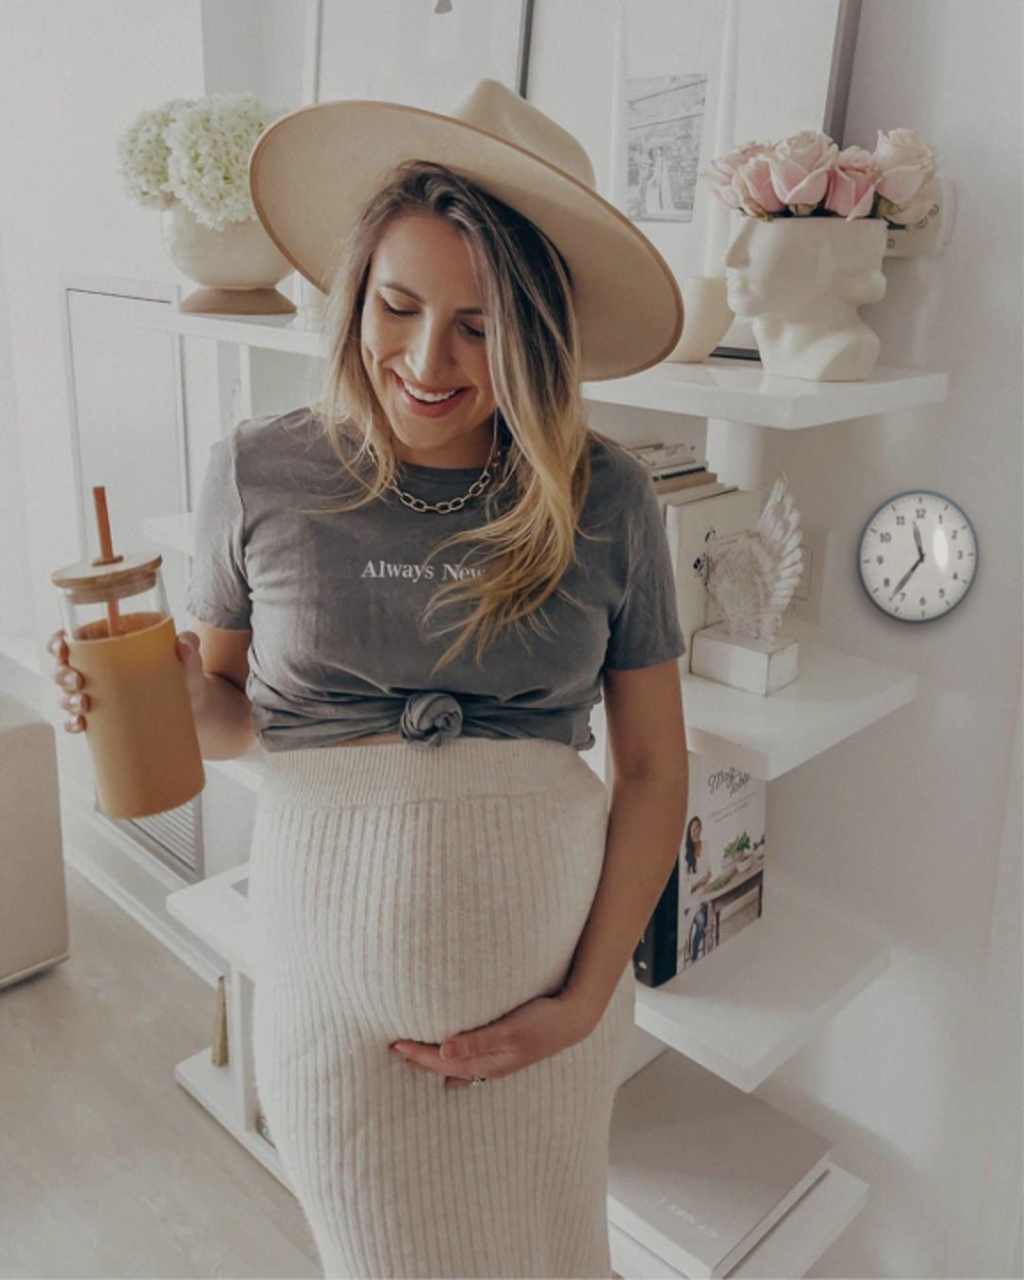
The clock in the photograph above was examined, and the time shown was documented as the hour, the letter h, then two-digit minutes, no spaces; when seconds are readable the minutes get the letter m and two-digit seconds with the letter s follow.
11h37
